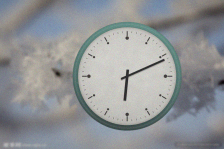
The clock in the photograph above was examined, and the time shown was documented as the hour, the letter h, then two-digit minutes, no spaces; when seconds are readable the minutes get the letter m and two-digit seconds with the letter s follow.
6h11
